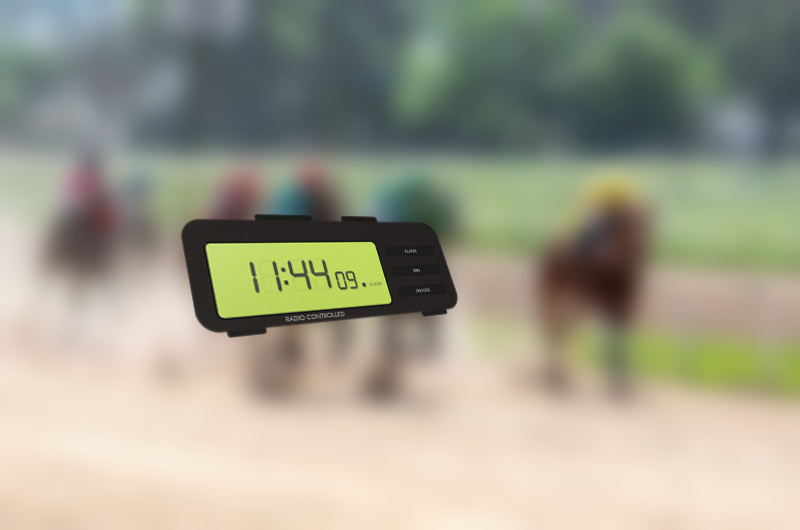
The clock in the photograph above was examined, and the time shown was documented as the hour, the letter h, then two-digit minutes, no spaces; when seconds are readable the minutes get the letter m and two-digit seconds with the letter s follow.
11h44m09s
